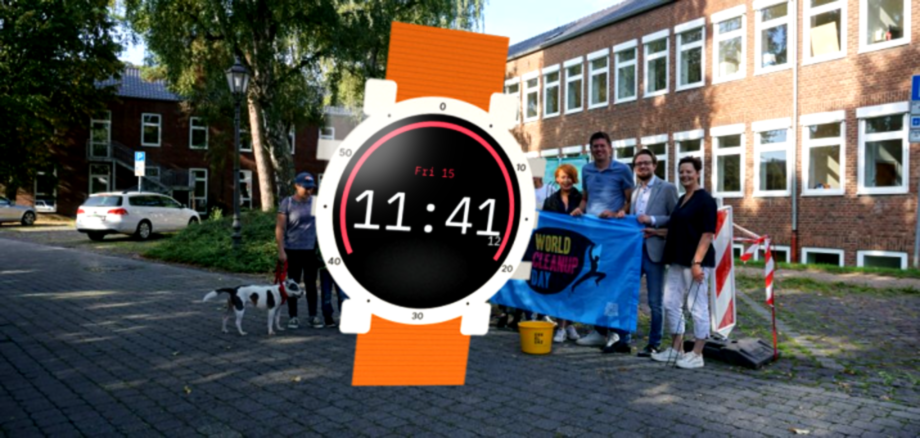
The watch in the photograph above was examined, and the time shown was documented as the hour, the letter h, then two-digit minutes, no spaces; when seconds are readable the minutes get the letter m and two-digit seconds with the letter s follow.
11h41m12s
